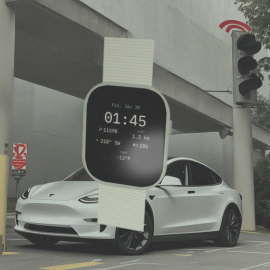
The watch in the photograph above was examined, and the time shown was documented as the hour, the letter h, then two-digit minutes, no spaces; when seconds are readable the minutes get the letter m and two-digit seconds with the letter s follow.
1h45
